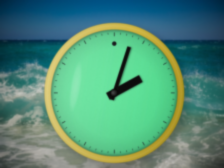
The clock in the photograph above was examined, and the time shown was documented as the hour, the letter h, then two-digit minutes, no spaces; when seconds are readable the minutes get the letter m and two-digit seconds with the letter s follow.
2h03
